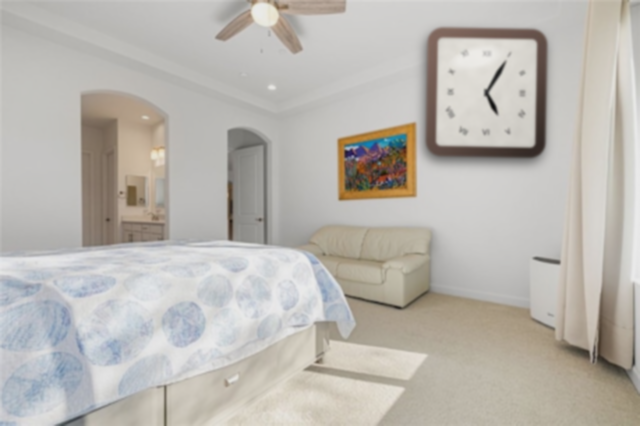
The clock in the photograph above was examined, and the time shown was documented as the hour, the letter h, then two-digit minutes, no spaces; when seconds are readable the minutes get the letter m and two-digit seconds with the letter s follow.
5h05
